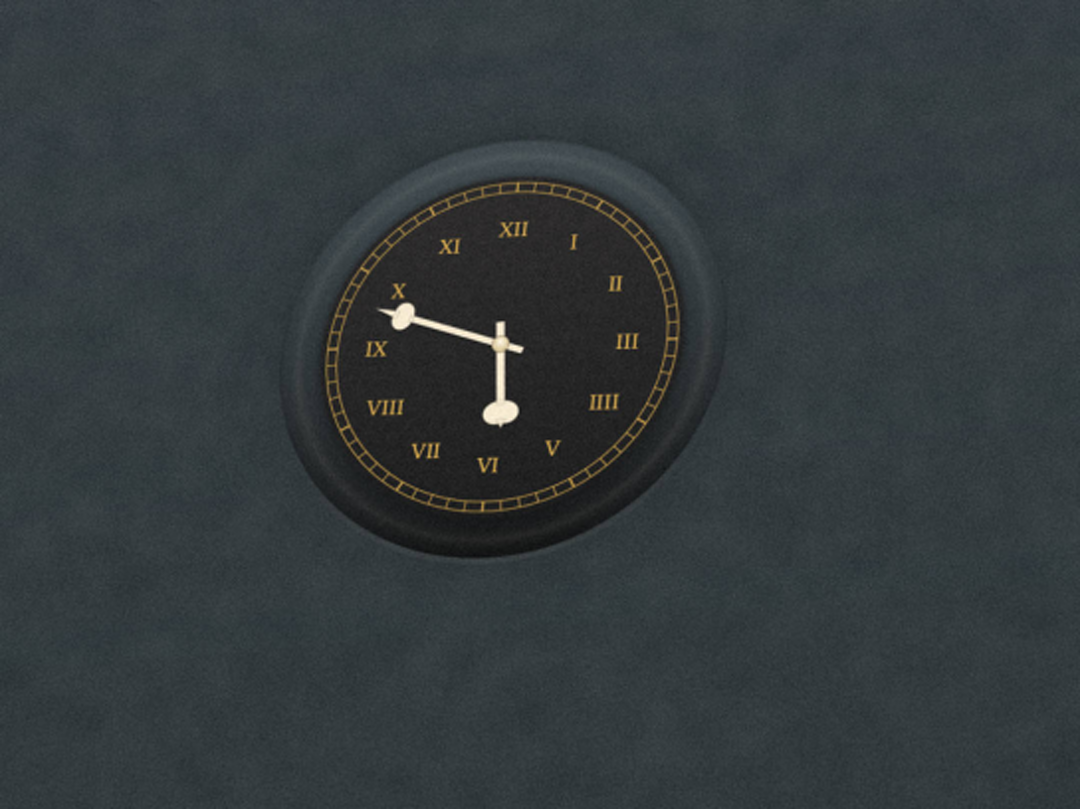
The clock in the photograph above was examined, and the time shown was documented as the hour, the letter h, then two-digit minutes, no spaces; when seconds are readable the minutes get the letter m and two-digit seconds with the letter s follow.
5h48
